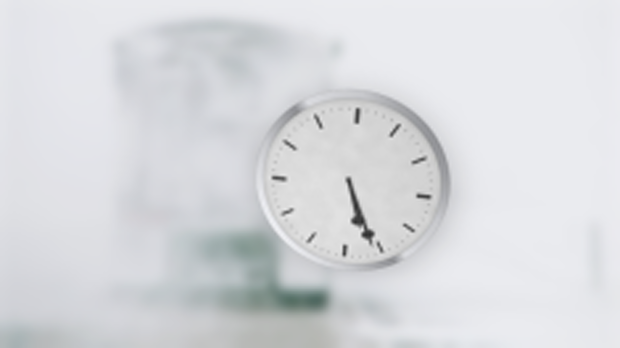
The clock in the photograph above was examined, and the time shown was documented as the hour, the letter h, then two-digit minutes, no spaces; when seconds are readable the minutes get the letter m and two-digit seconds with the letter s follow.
5h26
